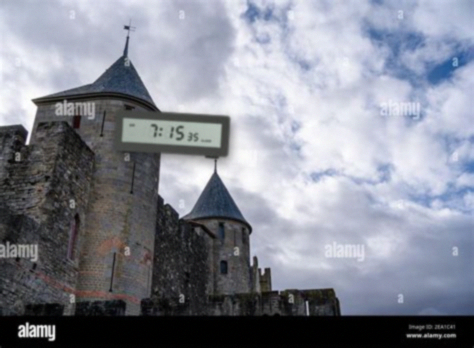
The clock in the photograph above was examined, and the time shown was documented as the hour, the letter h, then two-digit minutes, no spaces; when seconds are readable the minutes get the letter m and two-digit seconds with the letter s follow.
7h15
